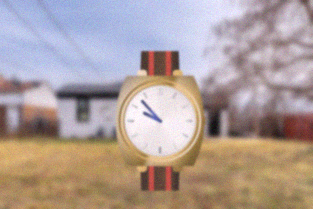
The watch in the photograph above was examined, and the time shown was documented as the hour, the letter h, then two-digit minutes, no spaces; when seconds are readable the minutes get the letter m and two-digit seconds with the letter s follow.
9h53
